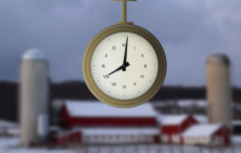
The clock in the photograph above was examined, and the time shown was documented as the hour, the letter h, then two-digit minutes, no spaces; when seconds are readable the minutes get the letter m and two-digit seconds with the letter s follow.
8h01
